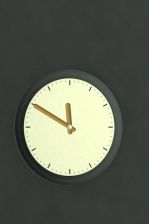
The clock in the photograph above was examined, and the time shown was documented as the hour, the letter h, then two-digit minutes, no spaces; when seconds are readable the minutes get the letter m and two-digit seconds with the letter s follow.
11h50
